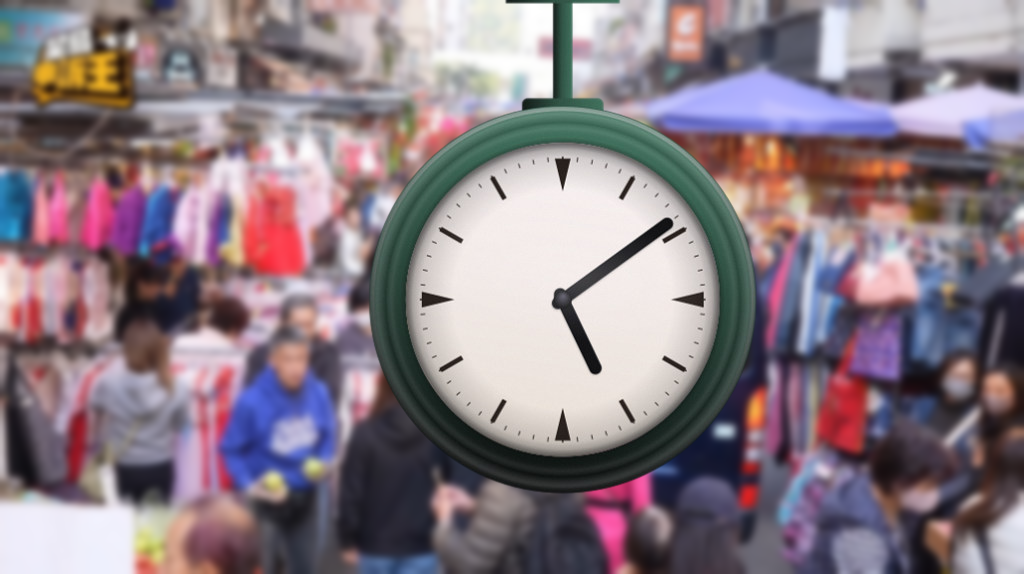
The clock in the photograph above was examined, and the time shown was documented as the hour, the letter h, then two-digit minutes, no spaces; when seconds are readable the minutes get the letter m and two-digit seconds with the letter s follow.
5h09
